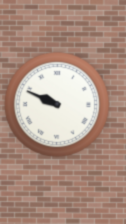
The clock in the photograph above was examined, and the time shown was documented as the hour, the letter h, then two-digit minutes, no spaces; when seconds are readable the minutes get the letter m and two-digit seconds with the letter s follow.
9h49
